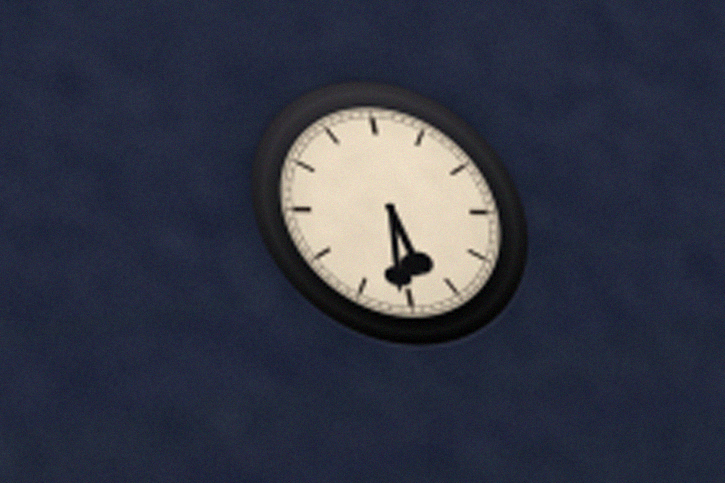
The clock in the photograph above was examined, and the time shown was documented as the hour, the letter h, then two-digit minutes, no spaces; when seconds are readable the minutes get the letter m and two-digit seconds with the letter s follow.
5h31
